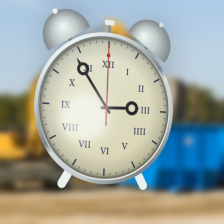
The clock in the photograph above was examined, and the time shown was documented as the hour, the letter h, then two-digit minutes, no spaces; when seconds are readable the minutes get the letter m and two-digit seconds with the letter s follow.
2h54m00s
